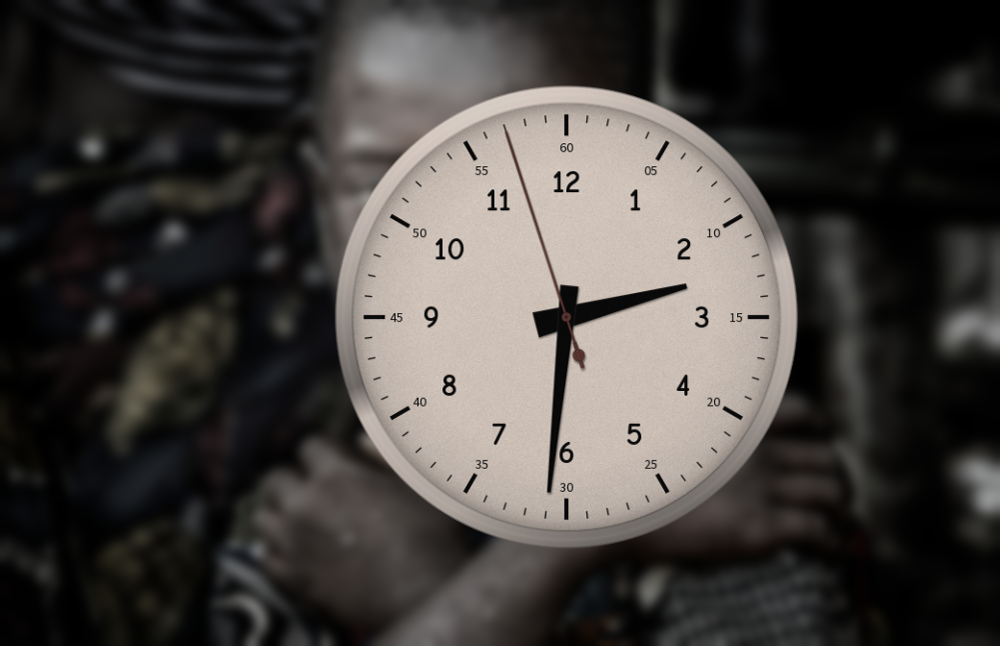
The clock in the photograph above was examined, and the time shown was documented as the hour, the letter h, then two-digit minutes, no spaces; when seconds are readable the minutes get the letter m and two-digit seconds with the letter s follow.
2h30m57s
